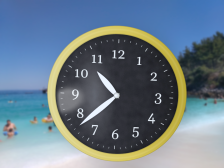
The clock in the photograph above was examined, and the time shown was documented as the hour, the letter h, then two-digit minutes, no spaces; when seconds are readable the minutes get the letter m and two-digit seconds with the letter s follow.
10h38
